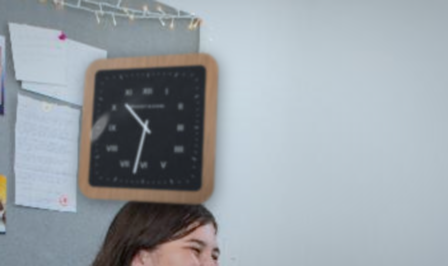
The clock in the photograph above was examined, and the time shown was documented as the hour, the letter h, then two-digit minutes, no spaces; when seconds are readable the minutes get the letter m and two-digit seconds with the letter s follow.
10h32
